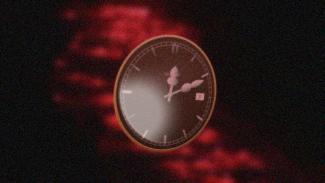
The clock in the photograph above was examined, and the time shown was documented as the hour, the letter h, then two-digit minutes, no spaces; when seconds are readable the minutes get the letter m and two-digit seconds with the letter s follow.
12h11
